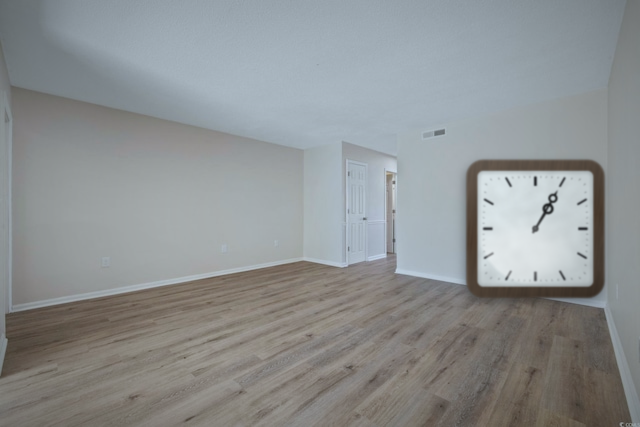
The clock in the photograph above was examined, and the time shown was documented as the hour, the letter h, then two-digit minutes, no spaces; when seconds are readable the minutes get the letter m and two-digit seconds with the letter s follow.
1h05
